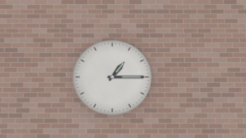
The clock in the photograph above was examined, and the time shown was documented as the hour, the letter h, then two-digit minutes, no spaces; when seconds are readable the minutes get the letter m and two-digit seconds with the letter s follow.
1h15
